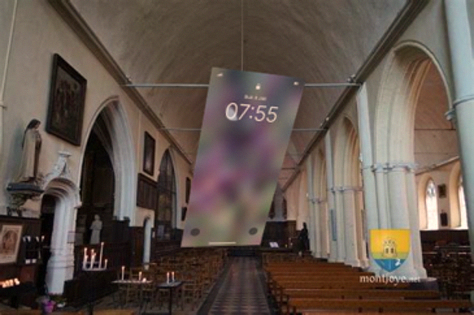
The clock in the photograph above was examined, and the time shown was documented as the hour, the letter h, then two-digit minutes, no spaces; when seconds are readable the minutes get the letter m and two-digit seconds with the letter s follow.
7h55
